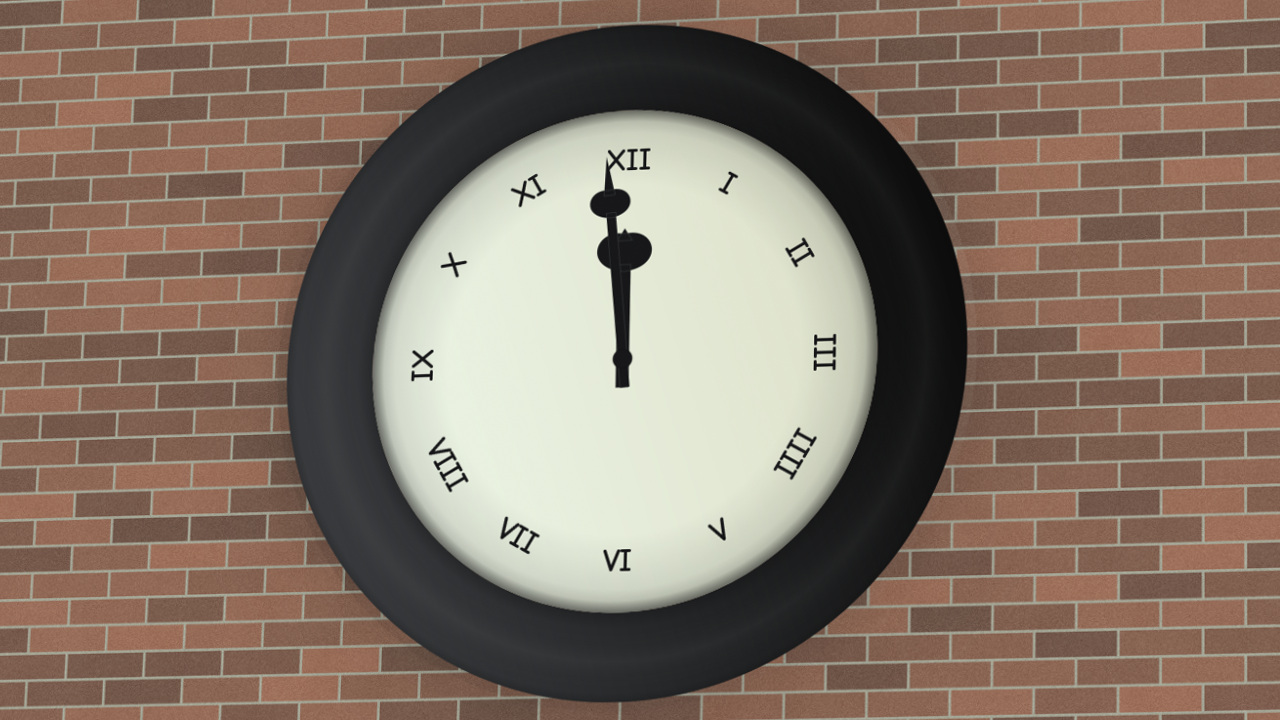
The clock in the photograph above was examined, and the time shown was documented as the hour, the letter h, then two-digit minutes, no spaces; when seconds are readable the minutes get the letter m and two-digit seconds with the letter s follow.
11h59
